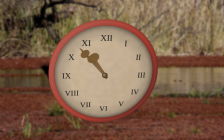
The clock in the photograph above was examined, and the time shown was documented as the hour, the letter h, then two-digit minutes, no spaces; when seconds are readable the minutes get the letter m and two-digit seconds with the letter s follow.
10h53
